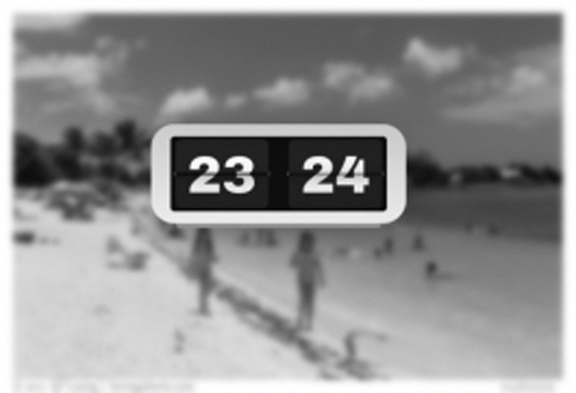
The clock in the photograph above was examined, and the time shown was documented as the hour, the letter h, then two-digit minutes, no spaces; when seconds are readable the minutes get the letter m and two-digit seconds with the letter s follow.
23h24
